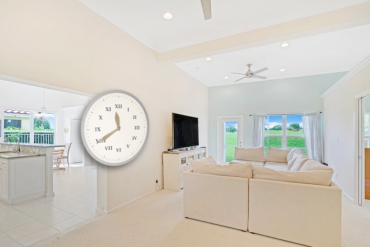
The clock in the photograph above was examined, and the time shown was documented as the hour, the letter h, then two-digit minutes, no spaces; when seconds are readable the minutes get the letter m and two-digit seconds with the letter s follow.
11h40
